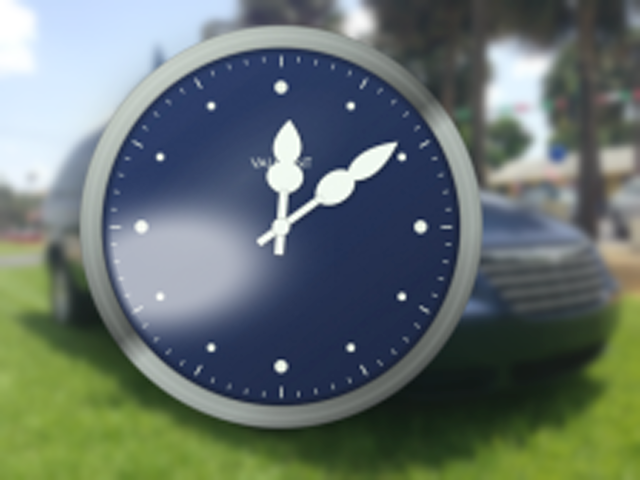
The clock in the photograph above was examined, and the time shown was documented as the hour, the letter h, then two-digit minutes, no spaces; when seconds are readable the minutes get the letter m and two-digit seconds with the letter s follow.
12h09
